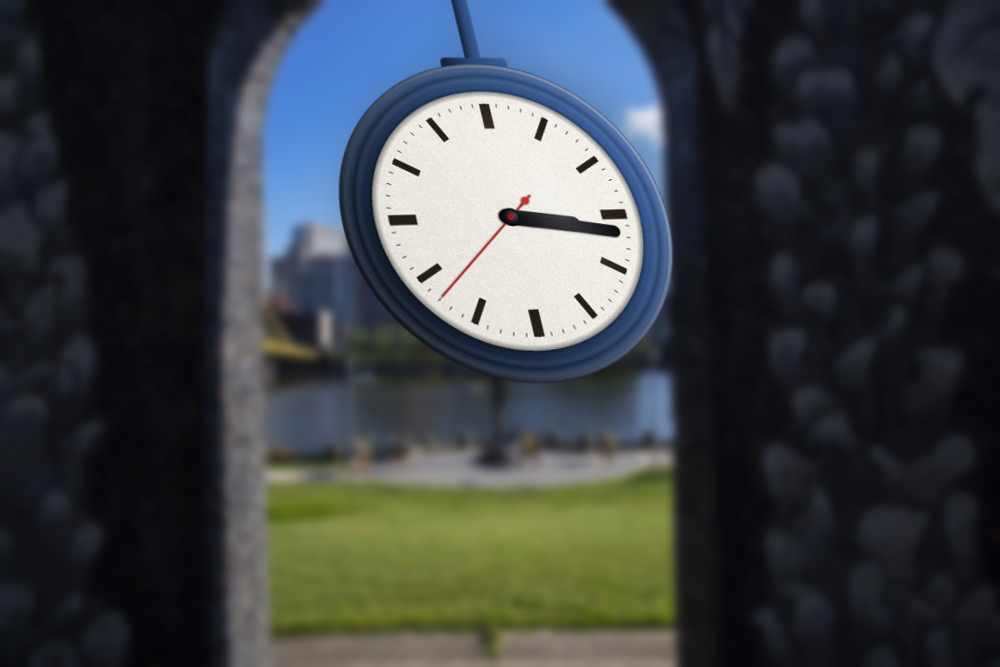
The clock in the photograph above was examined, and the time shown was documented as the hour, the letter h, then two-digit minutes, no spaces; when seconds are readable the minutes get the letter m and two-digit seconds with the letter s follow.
3h16m38s
